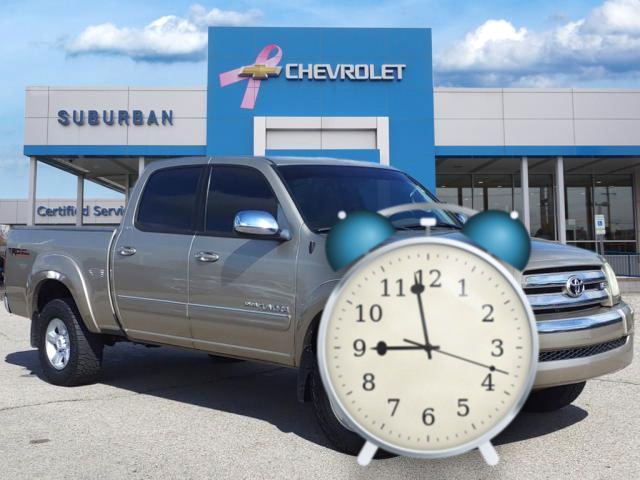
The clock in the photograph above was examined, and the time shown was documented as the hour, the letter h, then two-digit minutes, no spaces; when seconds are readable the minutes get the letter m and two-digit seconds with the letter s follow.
8h58m18s
